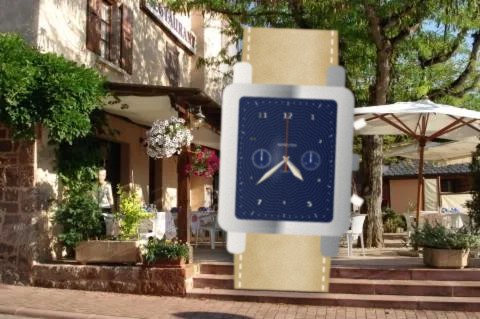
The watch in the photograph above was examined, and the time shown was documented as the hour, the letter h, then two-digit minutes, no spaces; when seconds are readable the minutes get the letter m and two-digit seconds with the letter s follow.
4h38
